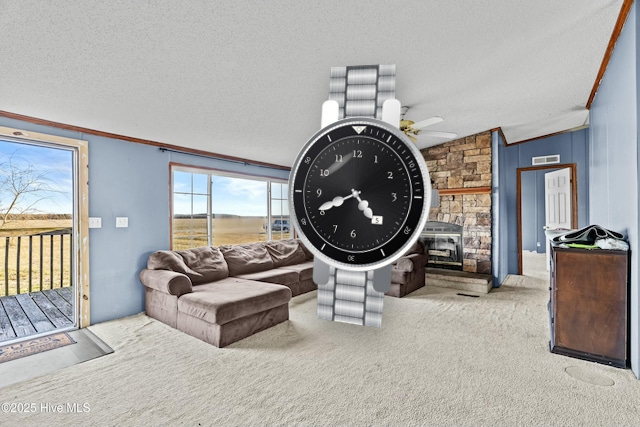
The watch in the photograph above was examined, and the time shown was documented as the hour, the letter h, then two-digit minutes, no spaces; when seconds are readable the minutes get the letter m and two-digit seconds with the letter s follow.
4h41
